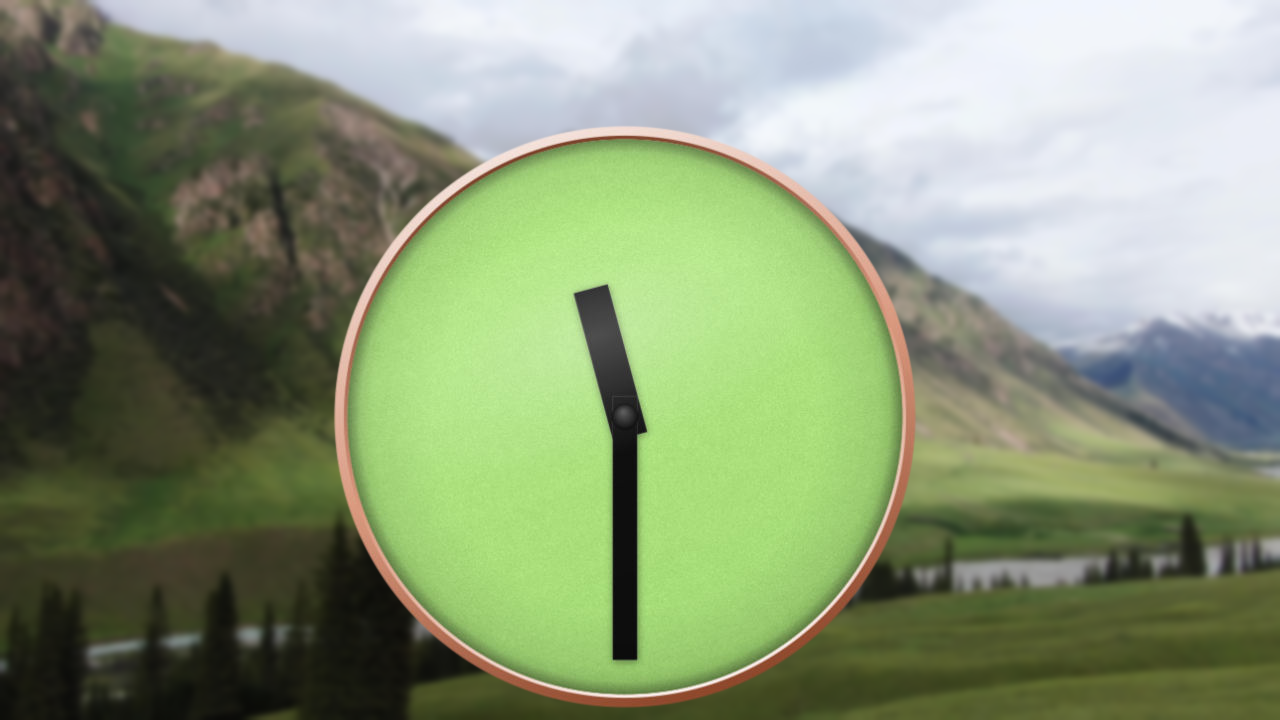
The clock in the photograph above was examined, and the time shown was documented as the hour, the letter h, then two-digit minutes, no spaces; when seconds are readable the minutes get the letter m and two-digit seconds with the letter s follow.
11h30
